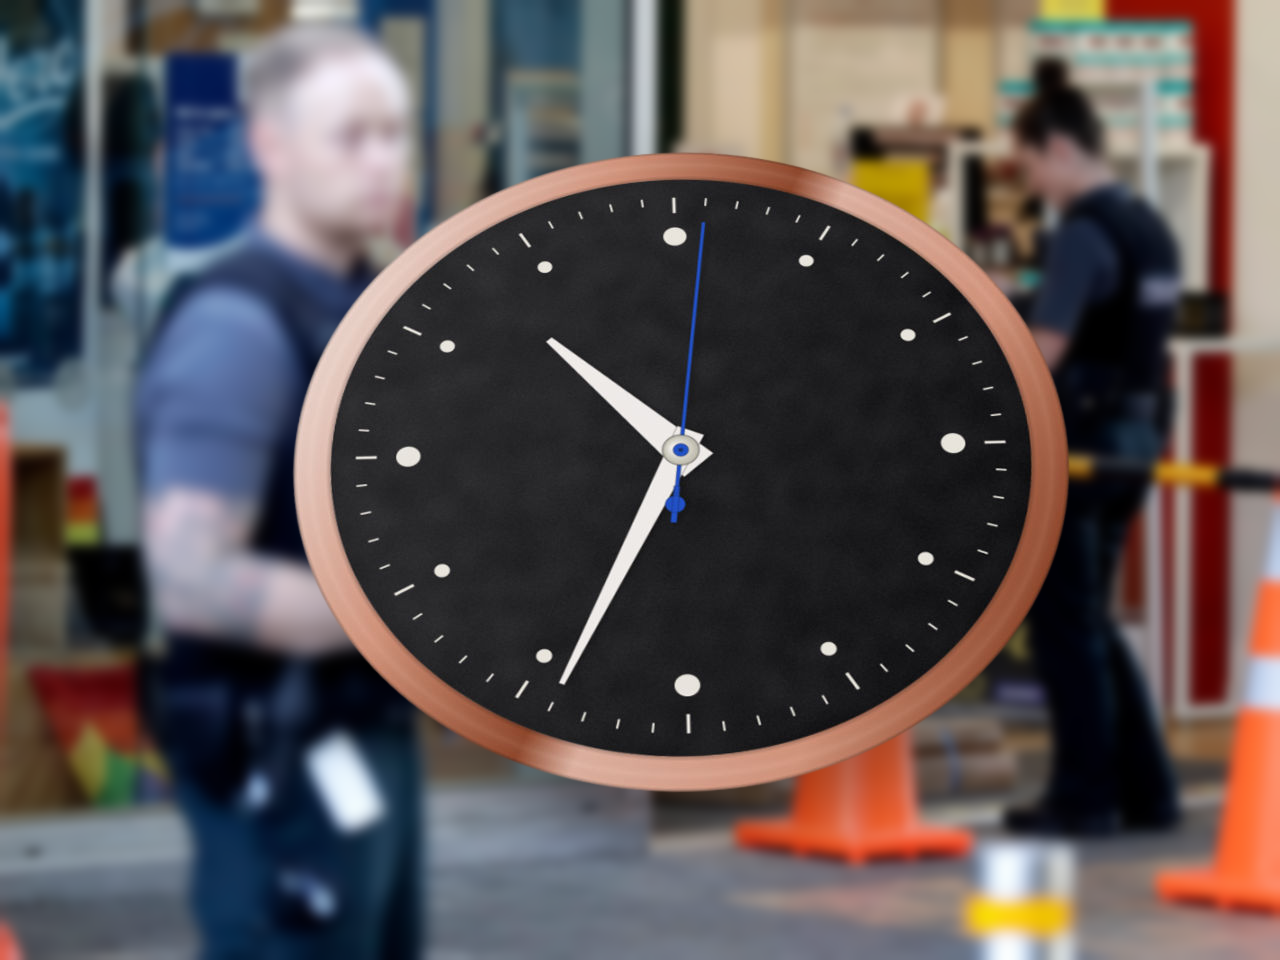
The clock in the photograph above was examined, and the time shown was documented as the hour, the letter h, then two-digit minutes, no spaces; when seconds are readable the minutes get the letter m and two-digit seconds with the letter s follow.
10h34m01s
